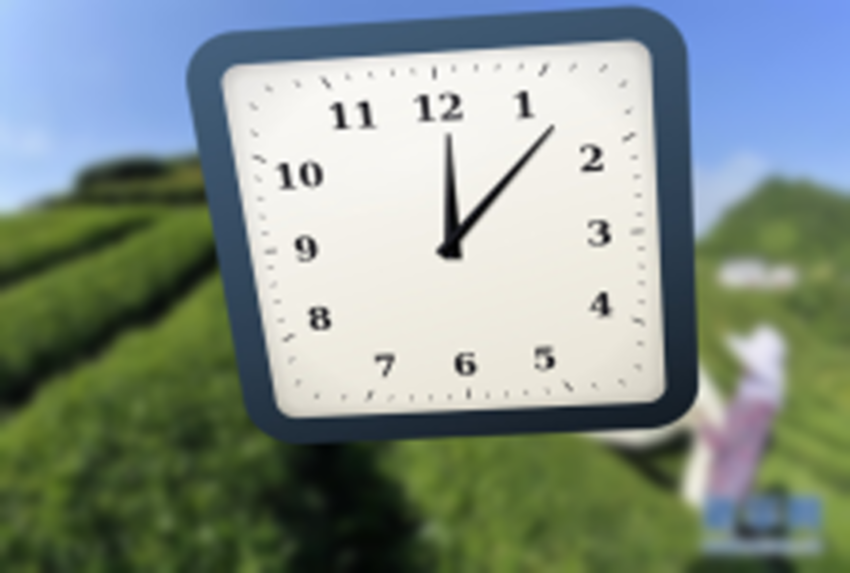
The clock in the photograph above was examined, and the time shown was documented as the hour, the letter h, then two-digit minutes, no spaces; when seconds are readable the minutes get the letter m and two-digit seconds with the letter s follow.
12h07
